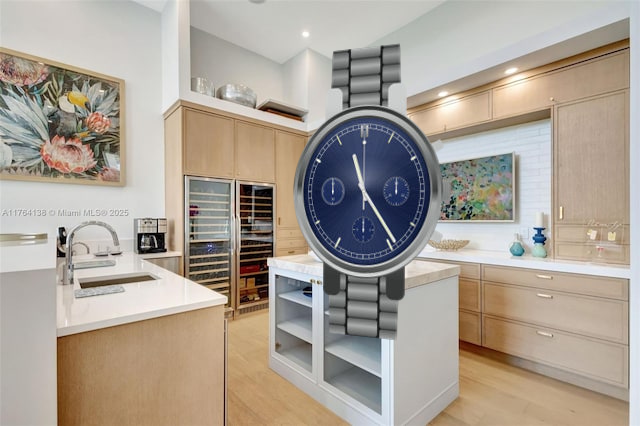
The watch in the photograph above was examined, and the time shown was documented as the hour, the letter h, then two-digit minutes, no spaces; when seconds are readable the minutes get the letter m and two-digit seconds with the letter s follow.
11h24
